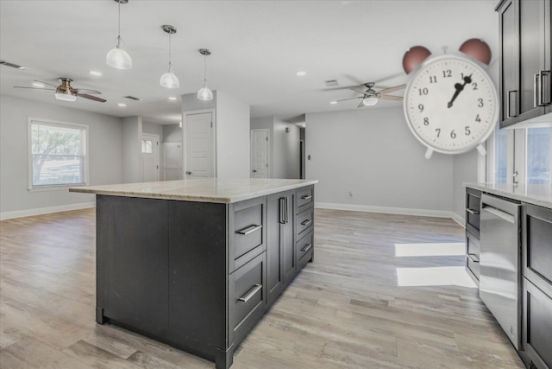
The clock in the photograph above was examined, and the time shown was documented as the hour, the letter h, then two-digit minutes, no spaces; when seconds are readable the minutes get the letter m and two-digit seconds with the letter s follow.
1h07
